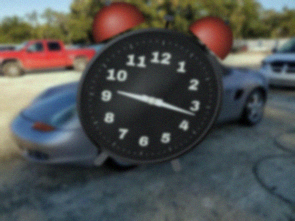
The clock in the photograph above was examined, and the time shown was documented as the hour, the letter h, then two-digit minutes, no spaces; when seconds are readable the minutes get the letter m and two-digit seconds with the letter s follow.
9h17
